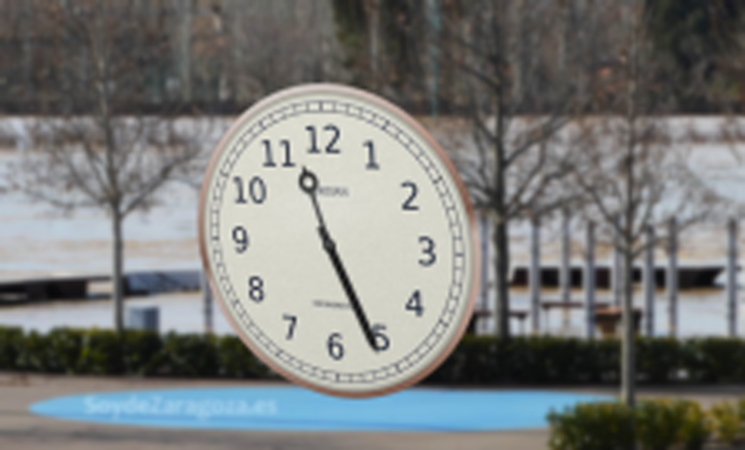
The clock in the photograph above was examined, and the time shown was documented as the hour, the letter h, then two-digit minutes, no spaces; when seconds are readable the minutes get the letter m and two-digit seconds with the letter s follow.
11h26
